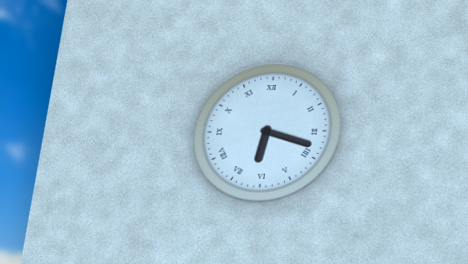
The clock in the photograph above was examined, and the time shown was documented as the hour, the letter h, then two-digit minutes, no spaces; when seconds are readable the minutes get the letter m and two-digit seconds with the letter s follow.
6h18
